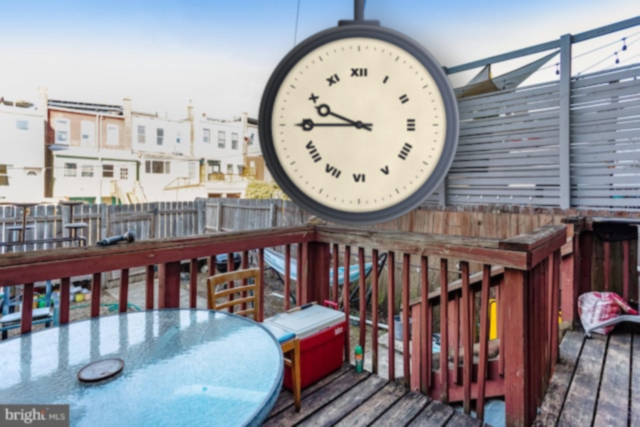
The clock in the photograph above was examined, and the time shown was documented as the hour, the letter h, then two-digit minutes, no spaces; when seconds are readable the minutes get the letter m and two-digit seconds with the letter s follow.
9h45
